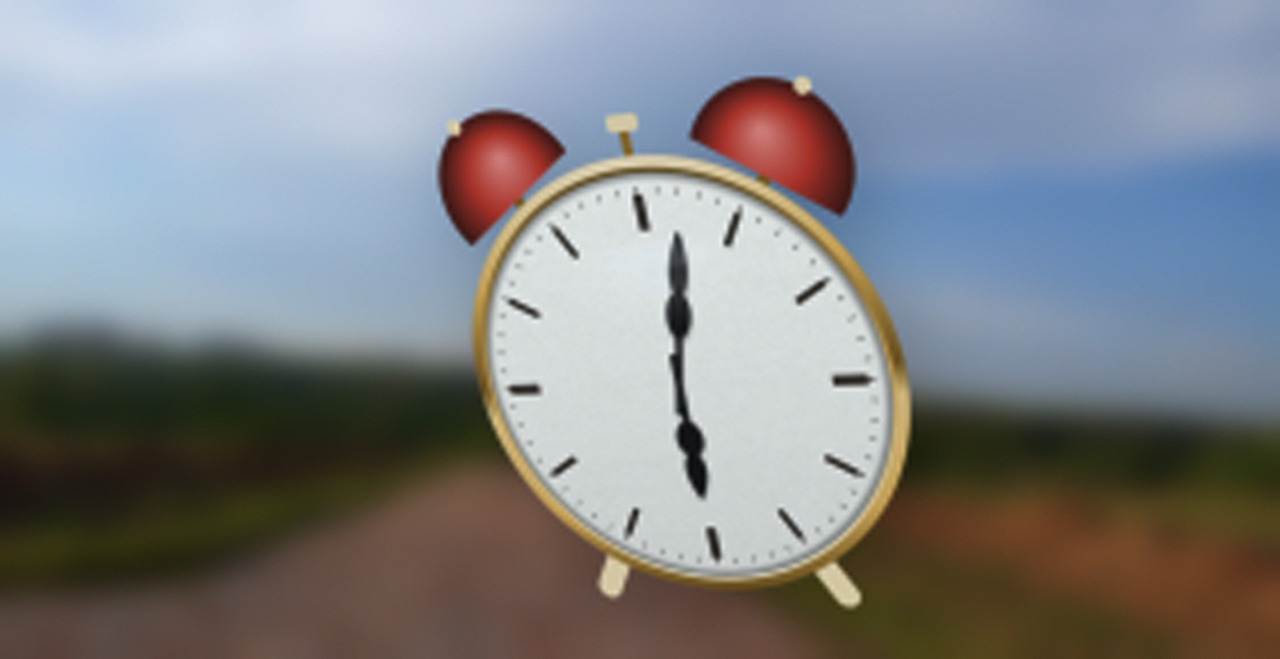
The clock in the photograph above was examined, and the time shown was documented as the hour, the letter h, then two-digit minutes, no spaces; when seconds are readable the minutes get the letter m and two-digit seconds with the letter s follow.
6h02
